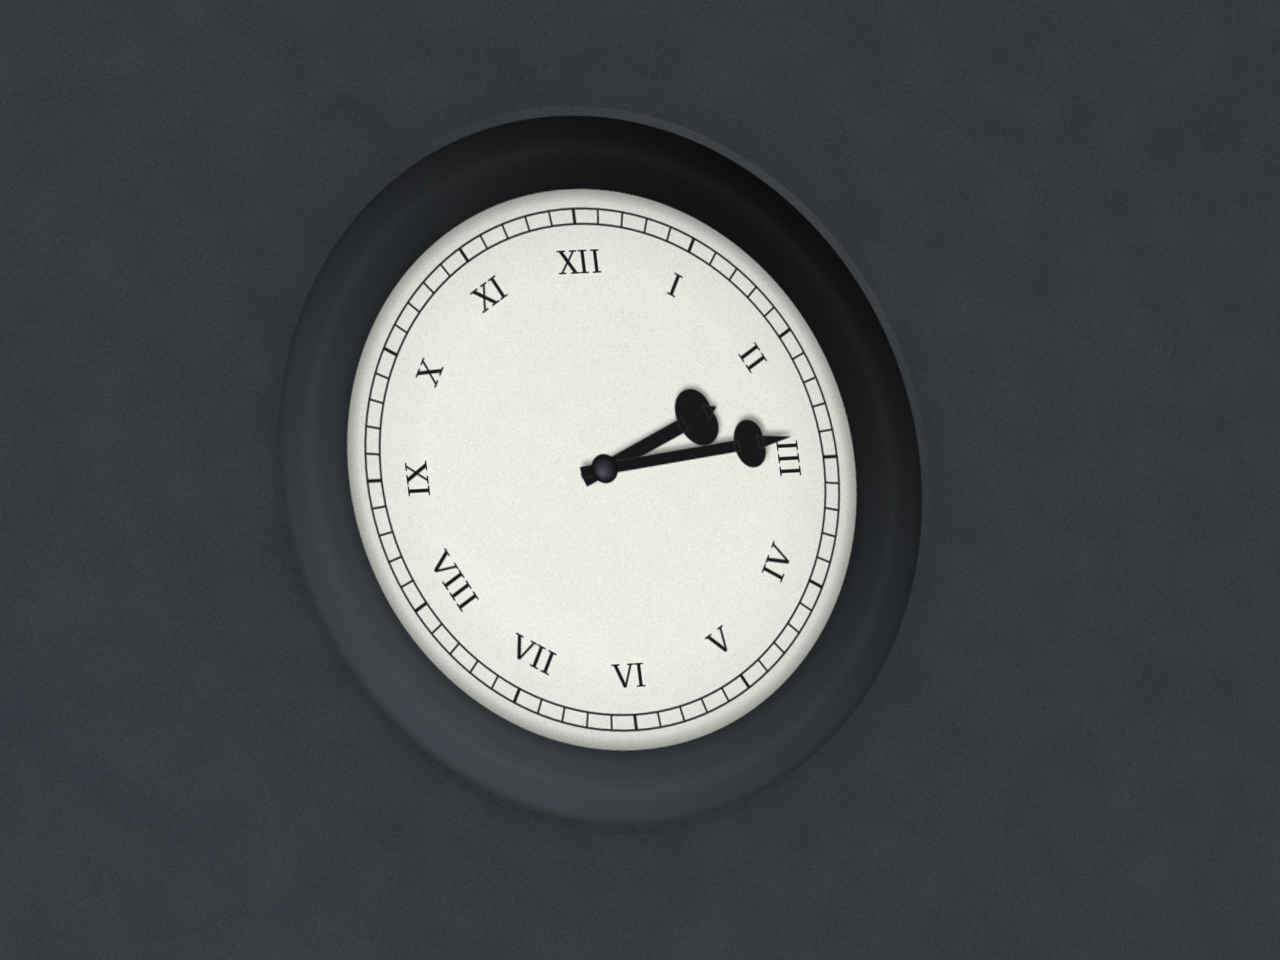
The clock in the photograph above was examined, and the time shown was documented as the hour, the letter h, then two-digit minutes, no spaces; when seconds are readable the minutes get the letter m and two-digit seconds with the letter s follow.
2h14
